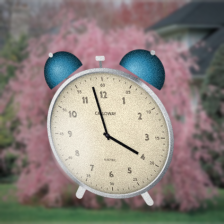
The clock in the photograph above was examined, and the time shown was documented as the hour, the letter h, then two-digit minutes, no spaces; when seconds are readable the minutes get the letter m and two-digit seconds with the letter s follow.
3h58
